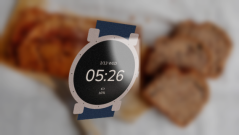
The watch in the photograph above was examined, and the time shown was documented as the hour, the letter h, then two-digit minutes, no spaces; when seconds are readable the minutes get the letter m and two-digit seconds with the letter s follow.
5h26
